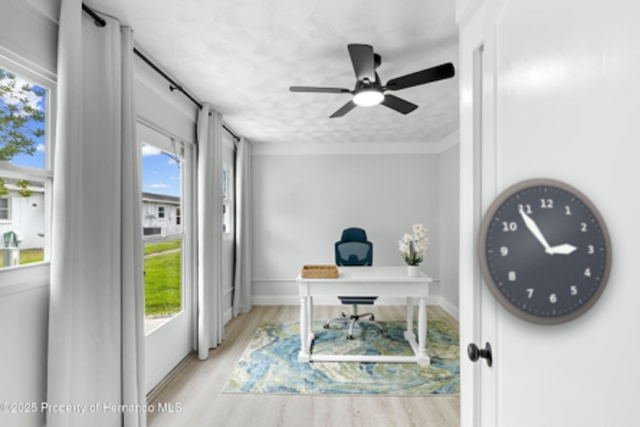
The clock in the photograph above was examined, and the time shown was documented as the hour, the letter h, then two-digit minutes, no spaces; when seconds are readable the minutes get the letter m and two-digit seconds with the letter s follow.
2h54
